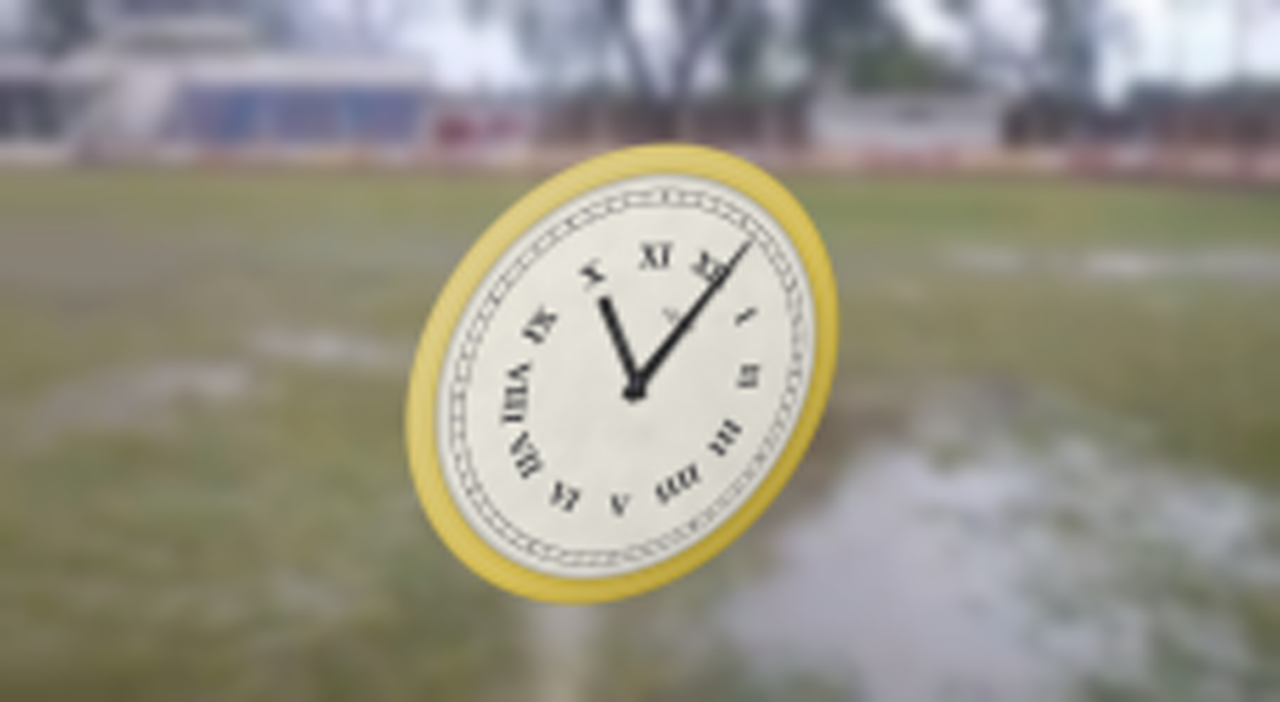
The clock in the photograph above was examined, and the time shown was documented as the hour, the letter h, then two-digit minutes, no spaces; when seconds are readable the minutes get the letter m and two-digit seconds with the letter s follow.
10h01
